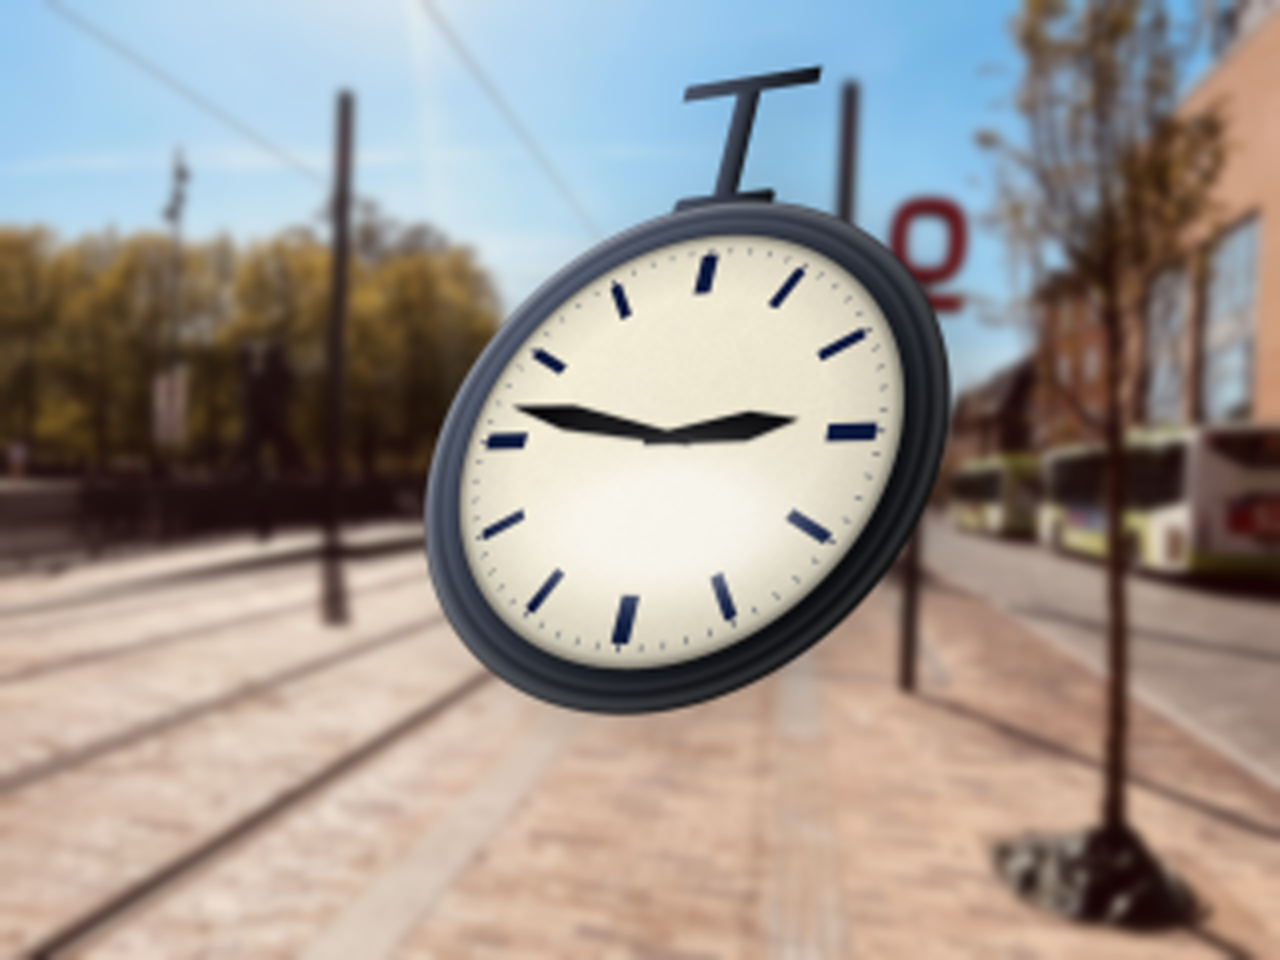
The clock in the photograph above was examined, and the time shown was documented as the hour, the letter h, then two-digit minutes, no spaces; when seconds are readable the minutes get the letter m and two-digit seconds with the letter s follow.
2h47
